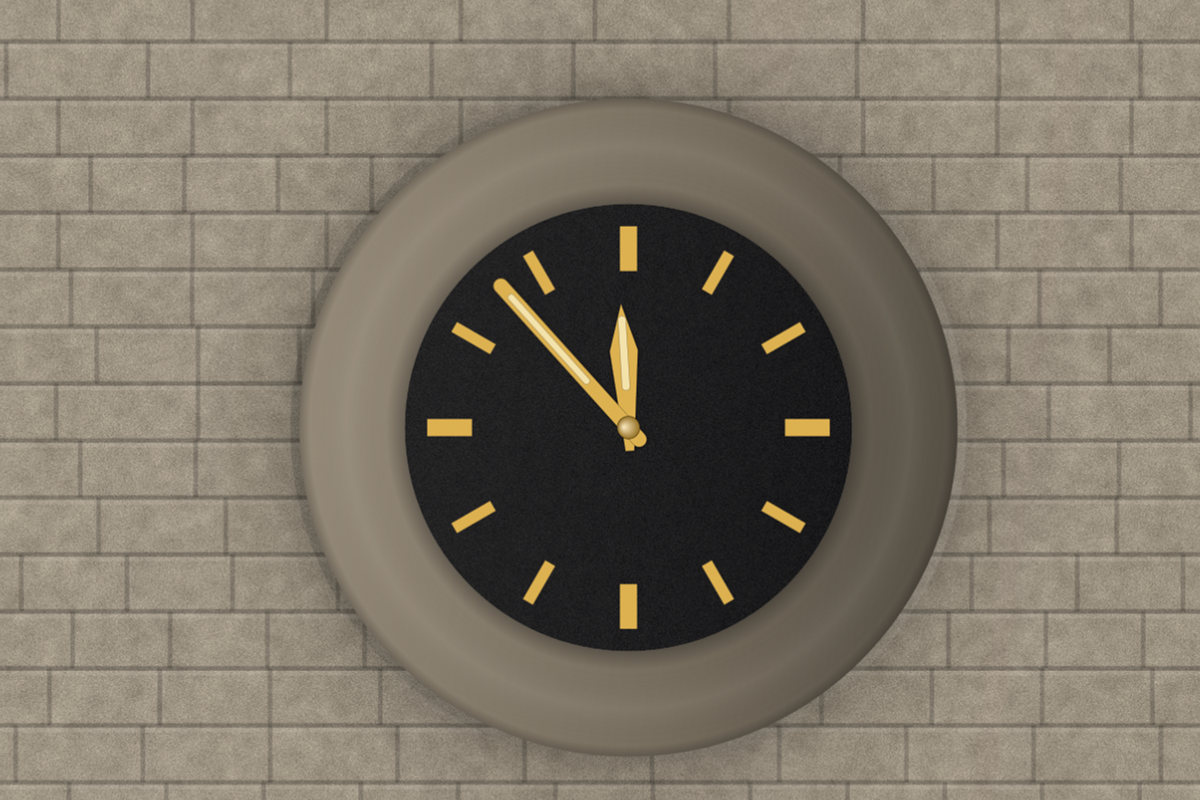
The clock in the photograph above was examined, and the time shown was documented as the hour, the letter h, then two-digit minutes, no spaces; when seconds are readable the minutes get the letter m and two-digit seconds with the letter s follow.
11h53
